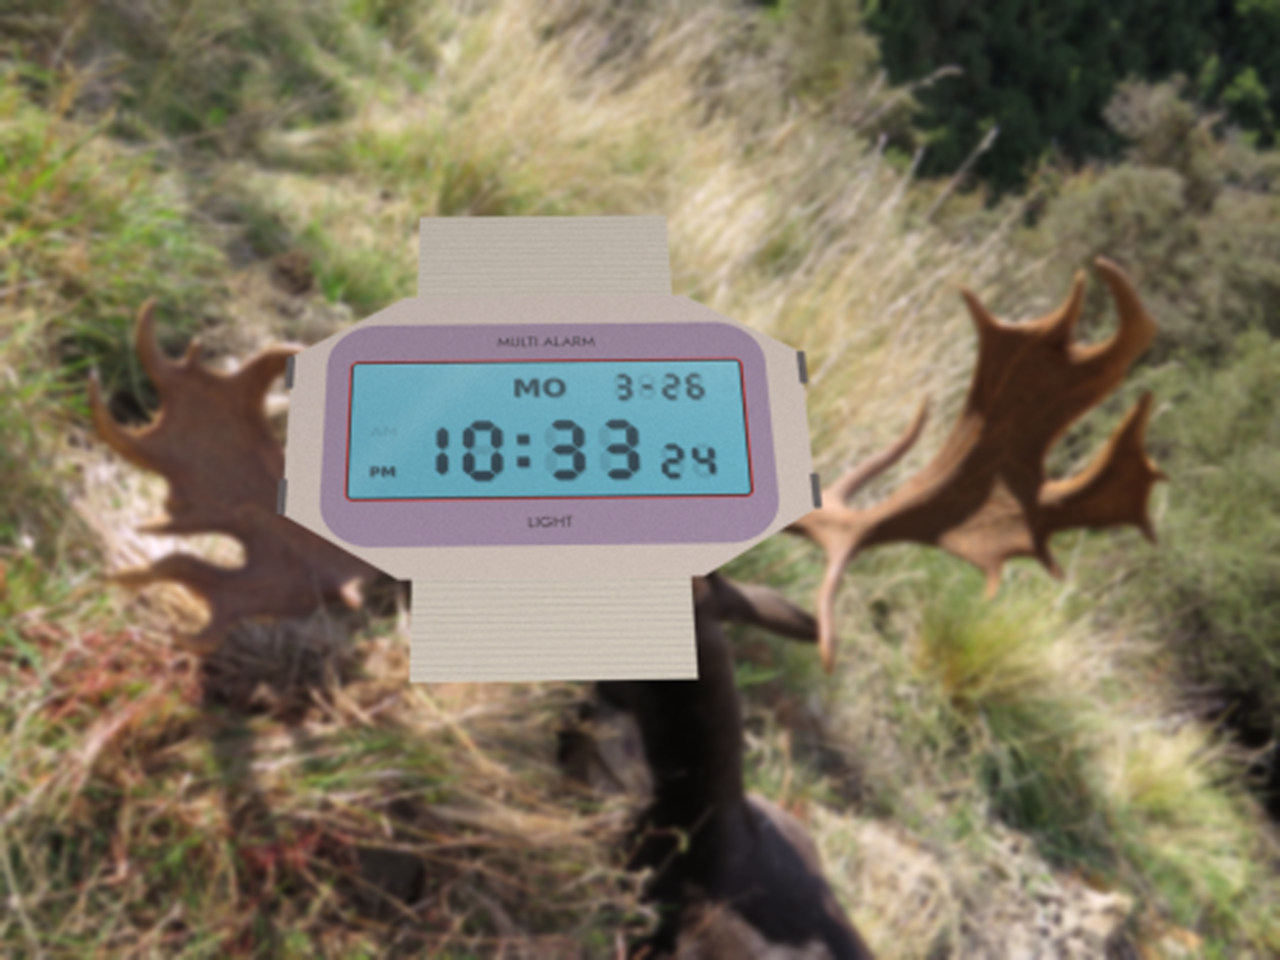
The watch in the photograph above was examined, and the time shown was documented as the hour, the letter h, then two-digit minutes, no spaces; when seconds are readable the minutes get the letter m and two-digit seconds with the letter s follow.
10h33m24s
